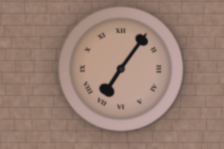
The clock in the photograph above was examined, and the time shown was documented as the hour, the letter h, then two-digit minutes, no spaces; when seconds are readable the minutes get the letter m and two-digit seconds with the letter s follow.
7h06
